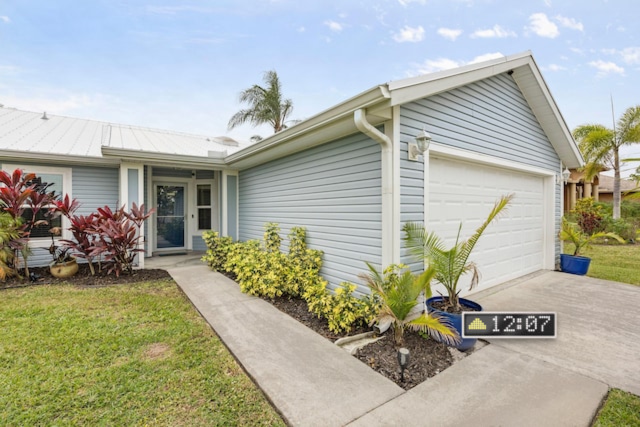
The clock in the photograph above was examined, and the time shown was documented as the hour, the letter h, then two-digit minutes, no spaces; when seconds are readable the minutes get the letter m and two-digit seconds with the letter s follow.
12h07
